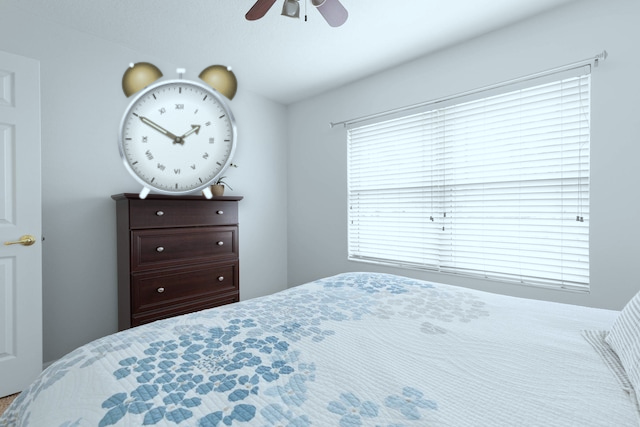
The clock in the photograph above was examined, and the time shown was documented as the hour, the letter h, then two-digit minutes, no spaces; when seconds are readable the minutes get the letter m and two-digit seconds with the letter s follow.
1h50
